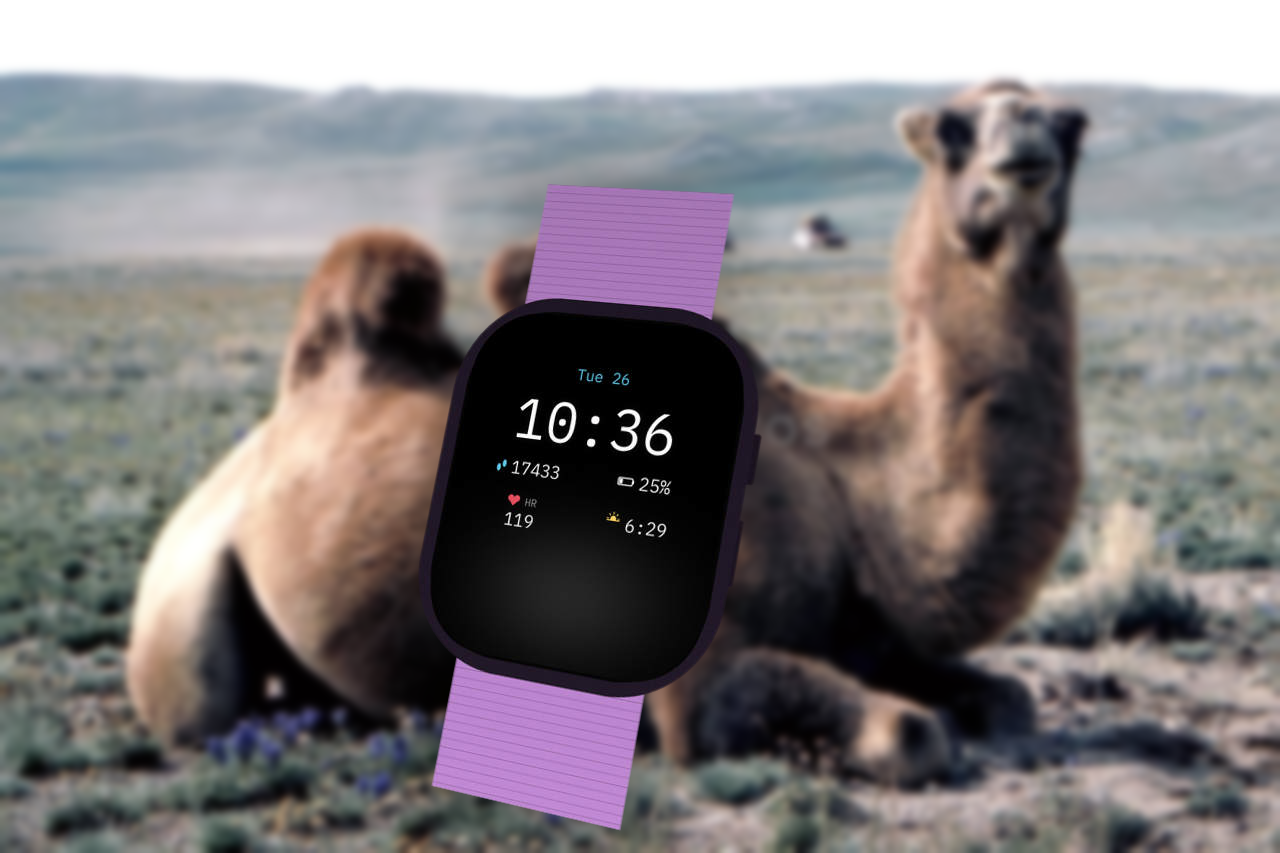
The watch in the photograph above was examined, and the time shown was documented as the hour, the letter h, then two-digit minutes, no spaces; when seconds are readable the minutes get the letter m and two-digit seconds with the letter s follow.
10h36
